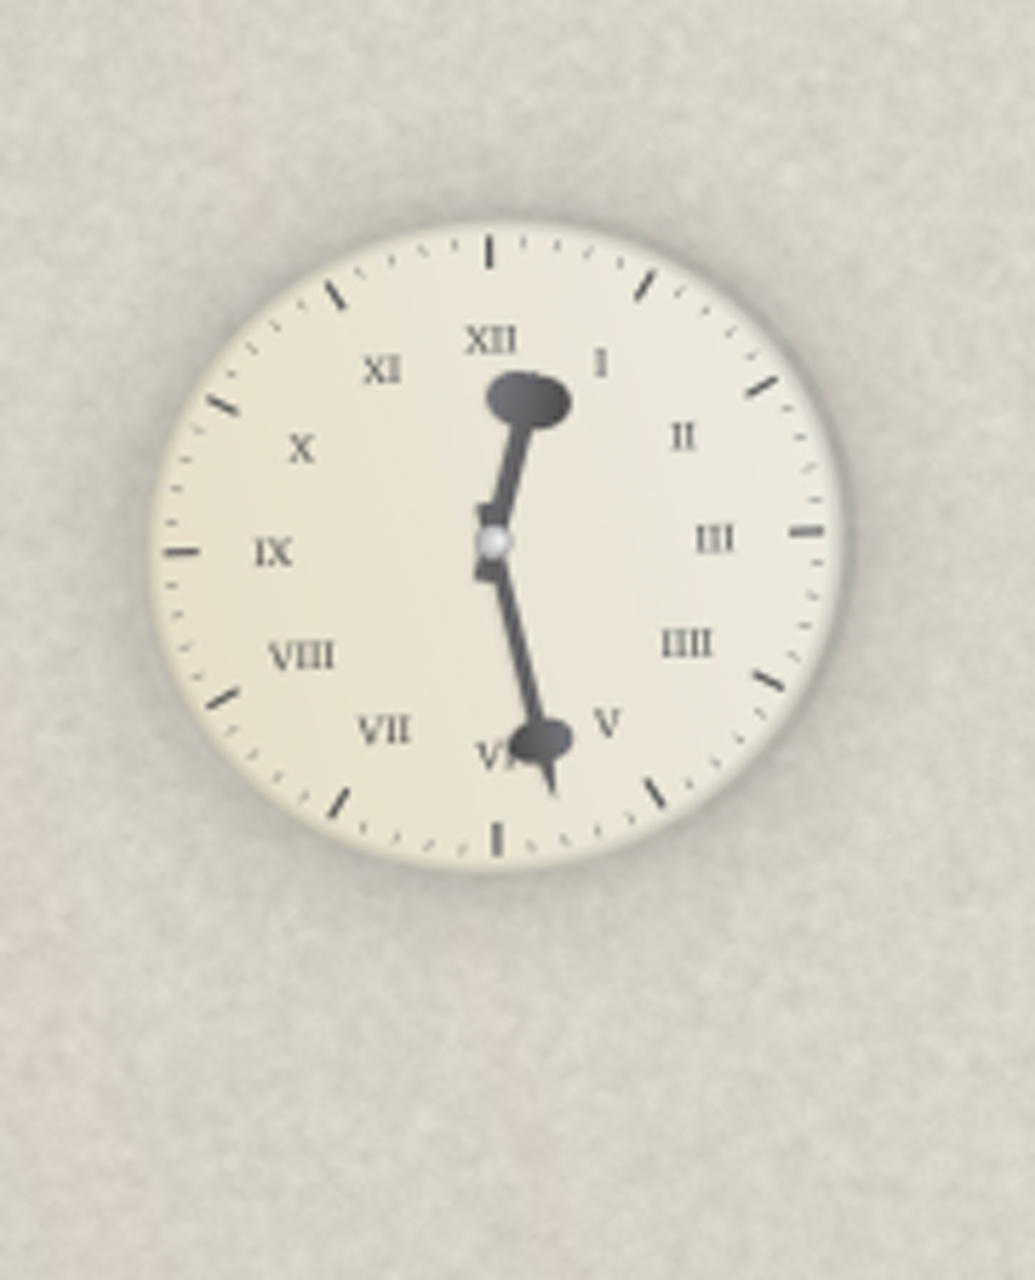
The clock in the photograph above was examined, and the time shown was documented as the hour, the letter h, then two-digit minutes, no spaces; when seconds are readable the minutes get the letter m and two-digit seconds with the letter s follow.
12h28
